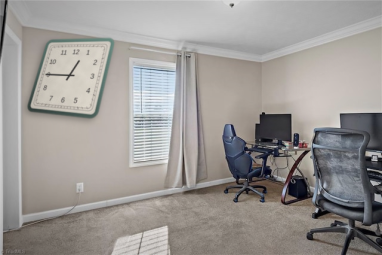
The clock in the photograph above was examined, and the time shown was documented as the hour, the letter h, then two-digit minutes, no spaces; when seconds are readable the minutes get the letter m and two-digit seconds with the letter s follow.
12h45
